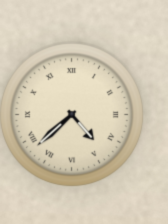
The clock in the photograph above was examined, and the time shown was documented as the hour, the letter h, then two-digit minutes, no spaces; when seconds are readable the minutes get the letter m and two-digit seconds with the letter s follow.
4h38
